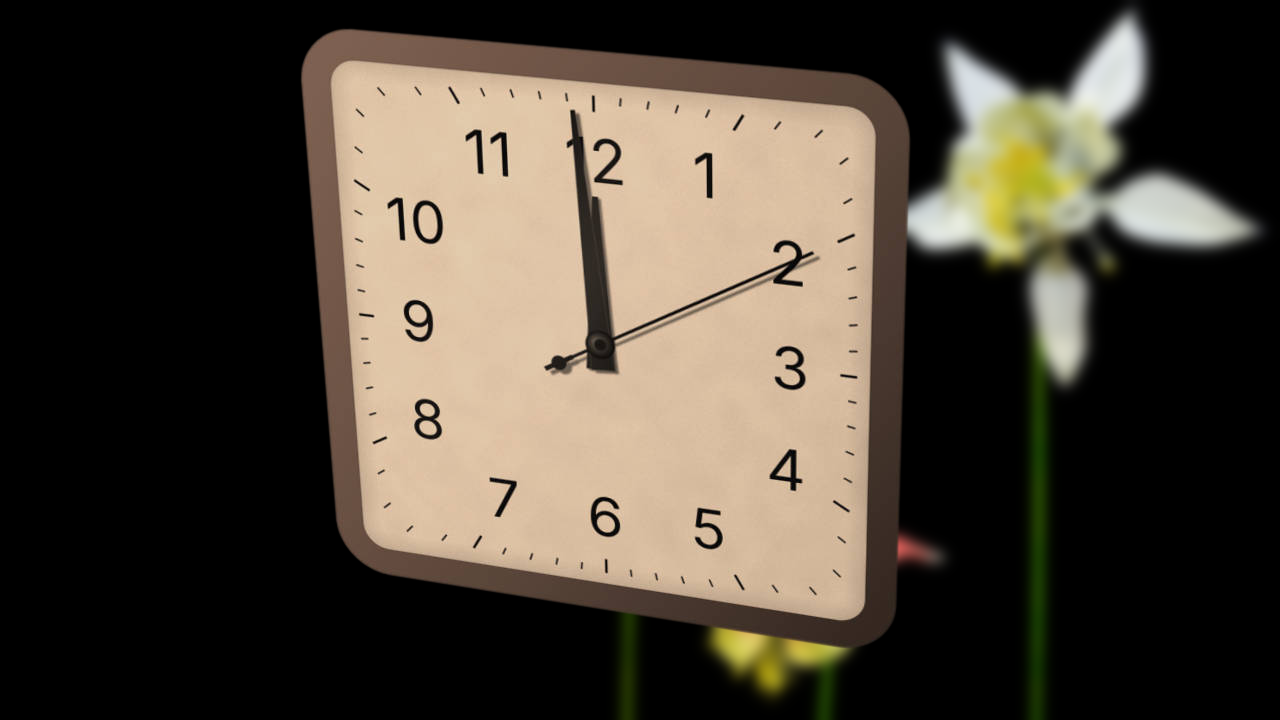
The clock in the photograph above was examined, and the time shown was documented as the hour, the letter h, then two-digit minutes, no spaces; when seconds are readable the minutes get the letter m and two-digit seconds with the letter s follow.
11h59m10s
